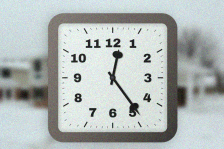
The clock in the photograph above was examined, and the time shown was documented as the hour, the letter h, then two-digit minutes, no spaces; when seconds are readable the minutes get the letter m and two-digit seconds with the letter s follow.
12h24
